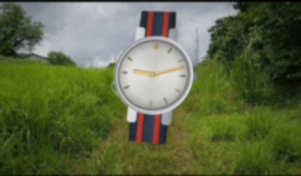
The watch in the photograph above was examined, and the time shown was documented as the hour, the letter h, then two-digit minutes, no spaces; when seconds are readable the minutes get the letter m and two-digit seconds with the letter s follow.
9h12
